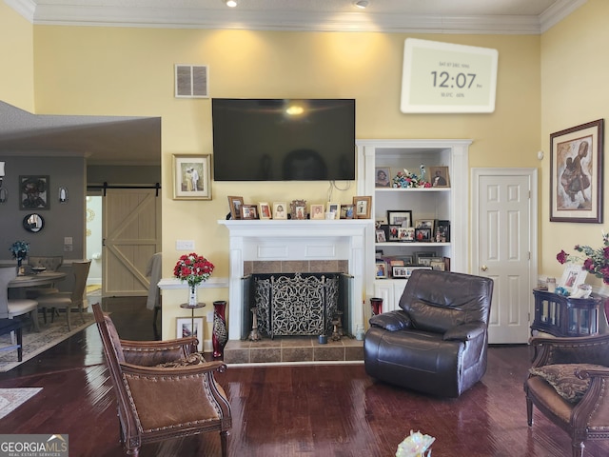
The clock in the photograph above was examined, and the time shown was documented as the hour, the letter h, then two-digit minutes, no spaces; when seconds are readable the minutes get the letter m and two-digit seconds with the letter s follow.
12h07
